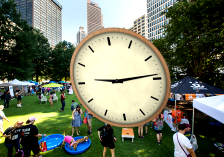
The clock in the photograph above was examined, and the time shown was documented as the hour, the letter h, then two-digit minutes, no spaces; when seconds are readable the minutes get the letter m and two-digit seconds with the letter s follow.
9h14
